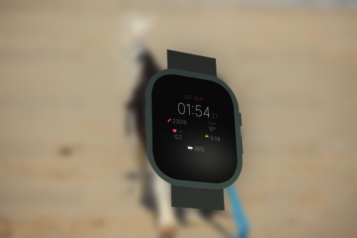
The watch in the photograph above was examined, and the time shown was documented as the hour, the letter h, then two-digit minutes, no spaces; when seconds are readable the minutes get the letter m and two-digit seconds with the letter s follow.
1h54
